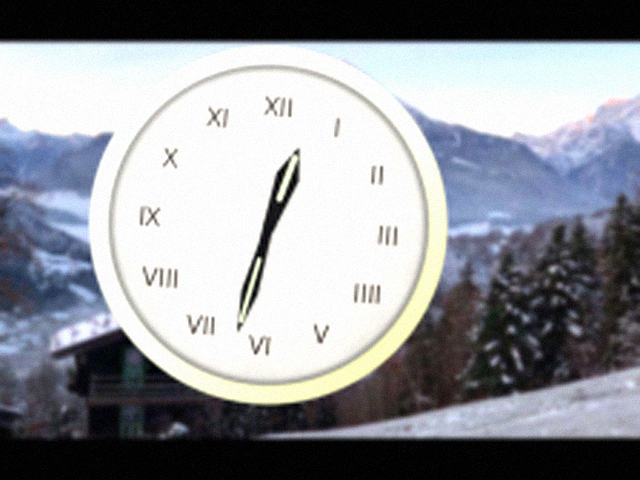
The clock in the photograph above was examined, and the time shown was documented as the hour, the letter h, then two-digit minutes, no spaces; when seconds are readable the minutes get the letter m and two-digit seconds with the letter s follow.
12h32
